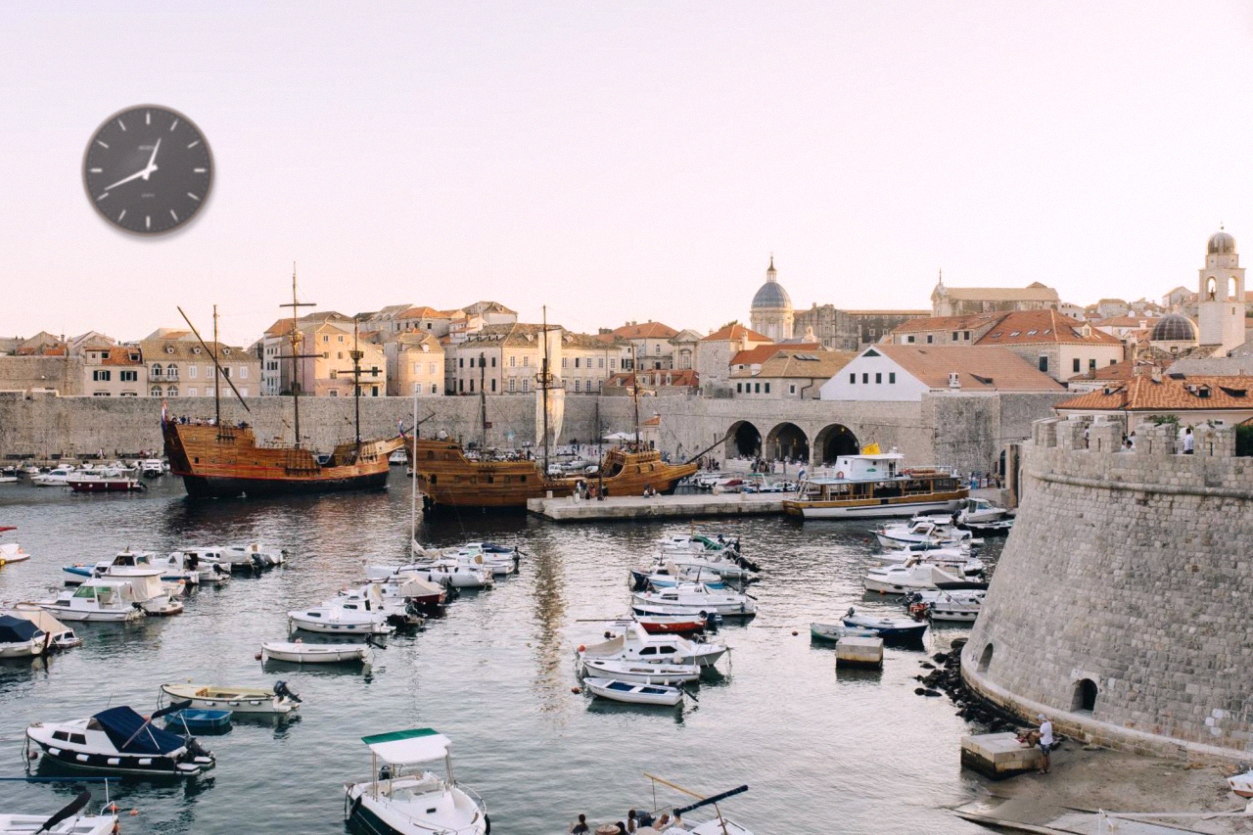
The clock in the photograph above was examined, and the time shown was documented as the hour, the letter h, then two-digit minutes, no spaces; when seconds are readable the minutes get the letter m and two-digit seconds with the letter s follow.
12h41
